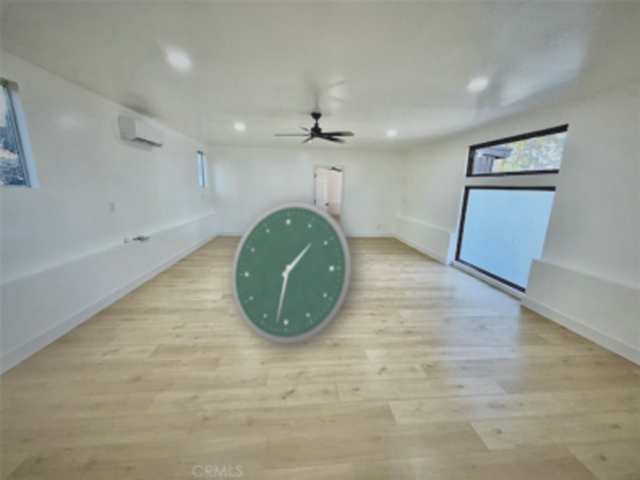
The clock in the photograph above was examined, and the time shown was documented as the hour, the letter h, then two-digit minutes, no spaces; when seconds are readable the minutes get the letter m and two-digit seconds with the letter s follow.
1h32
